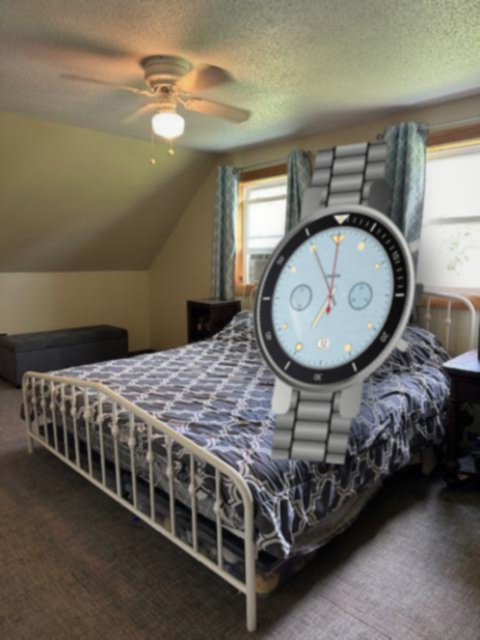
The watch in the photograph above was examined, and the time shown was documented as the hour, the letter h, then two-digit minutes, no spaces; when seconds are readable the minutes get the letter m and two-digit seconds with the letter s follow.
6h55
